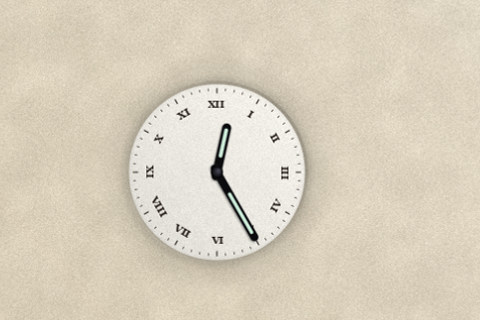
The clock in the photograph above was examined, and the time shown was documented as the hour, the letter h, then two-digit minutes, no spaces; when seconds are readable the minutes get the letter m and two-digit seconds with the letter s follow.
12h25
